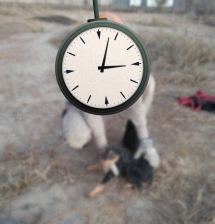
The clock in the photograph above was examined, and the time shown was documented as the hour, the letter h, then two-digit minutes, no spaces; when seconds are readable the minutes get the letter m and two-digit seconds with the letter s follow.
3h03
